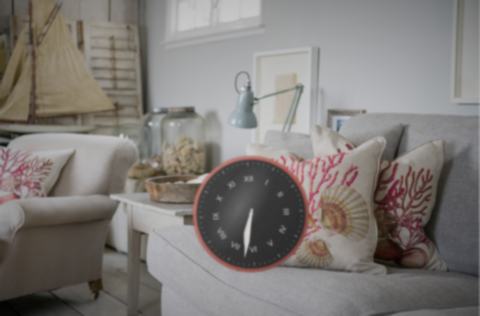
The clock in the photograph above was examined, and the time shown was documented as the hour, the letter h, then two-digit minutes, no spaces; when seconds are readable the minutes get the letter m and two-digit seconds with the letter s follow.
6h32
